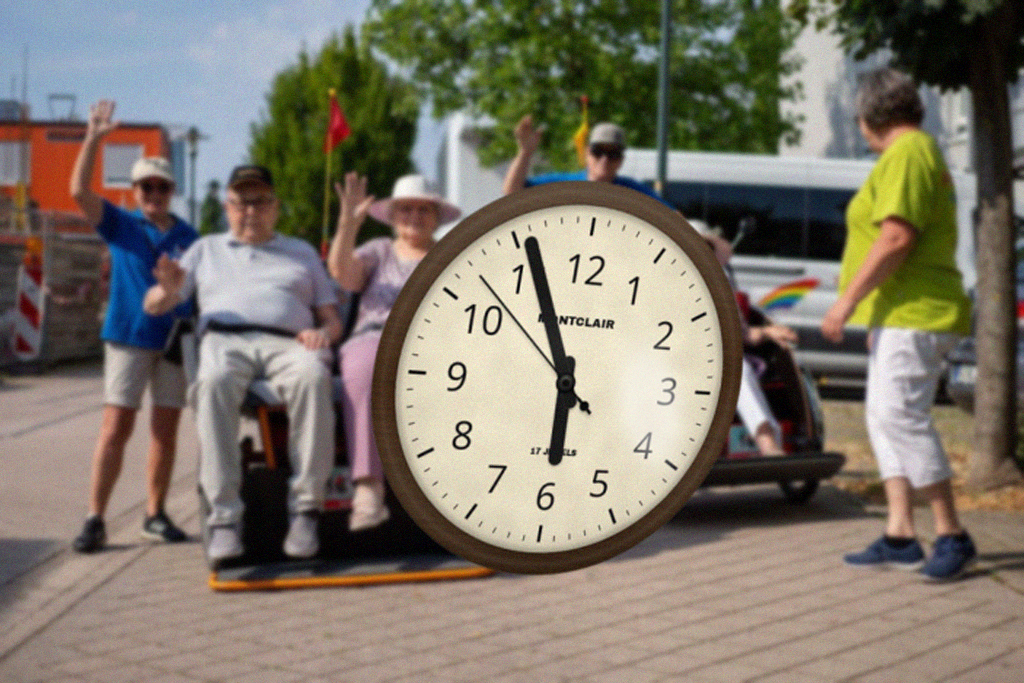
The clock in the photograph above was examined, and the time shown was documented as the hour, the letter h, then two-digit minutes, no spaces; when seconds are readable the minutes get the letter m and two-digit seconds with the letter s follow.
5h55m52s
